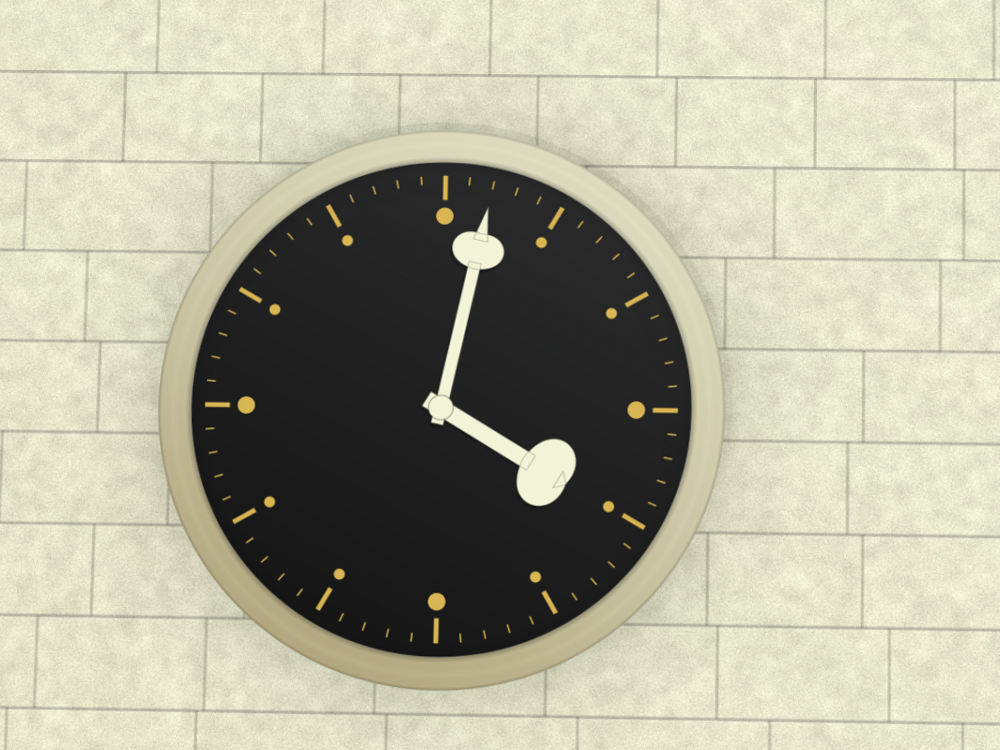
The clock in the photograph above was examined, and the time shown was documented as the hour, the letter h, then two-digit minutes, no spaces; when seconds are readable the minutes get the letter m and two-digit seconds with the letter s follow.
4h02
